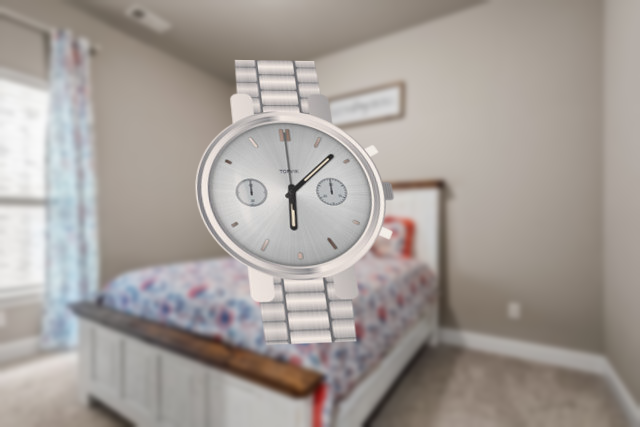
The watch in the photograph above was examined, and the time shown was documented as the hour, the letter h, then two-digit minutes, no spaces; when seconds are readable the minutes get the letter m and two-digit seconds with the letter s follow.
6h08
